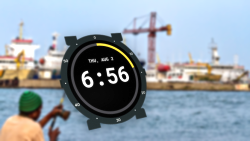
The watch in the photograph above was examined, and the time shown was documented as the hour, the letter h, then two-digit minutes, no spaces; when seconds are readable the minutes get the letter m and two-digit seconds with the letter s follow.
6h56
